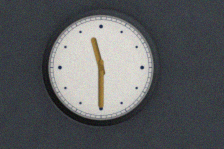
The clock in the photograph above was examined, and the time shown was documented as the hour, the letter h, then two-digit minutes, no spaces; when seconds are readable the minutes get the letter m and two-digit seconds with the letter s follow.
11h30
